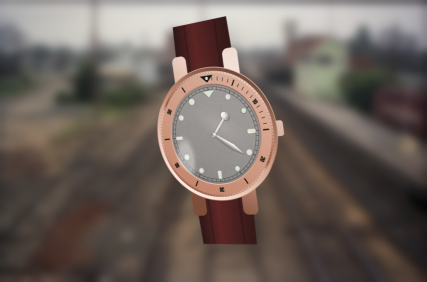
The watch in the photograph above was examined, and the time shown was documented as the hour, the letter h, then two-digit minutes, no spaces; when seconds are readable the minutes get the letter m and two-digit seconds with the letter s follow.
1h21
